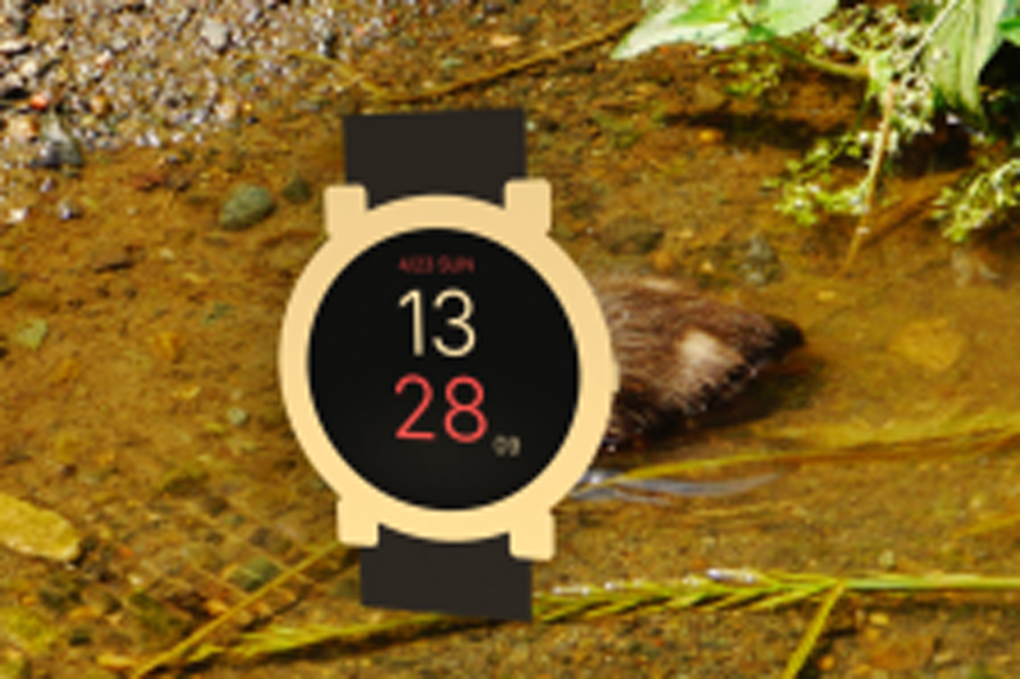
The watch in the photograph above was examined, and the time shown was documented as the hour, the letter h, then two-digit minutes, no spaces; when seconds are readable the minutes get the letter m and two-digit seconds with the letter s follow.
13h28
